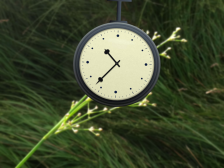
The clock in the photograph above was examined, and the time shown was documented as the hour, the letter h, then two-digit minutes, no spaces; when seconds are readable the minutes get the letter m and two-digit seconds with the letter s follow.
10h37
